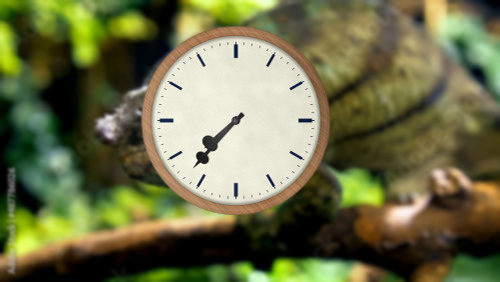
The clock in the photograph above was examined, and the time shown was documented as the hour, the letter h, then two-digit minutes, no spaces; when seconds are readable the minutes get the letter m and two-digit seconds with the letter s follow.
7h37
